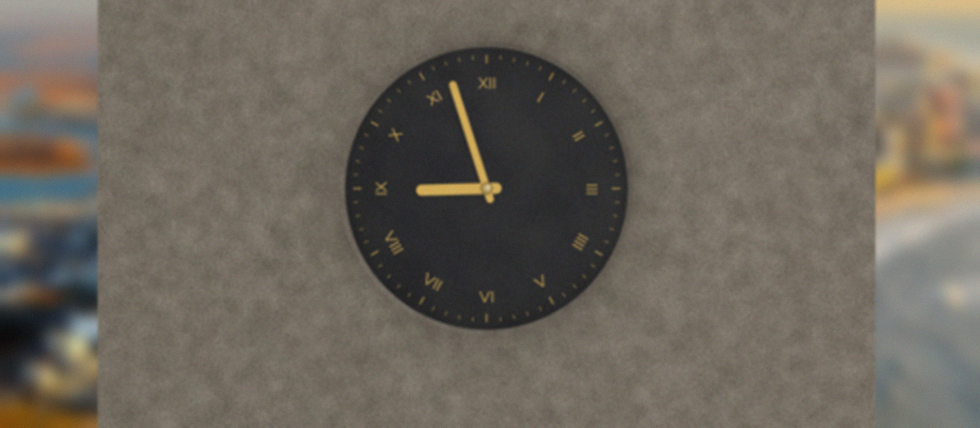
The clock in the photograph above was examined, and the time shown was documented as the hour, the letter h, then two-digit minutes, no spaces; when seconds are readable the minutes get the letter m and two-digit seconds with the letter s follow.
8h57
